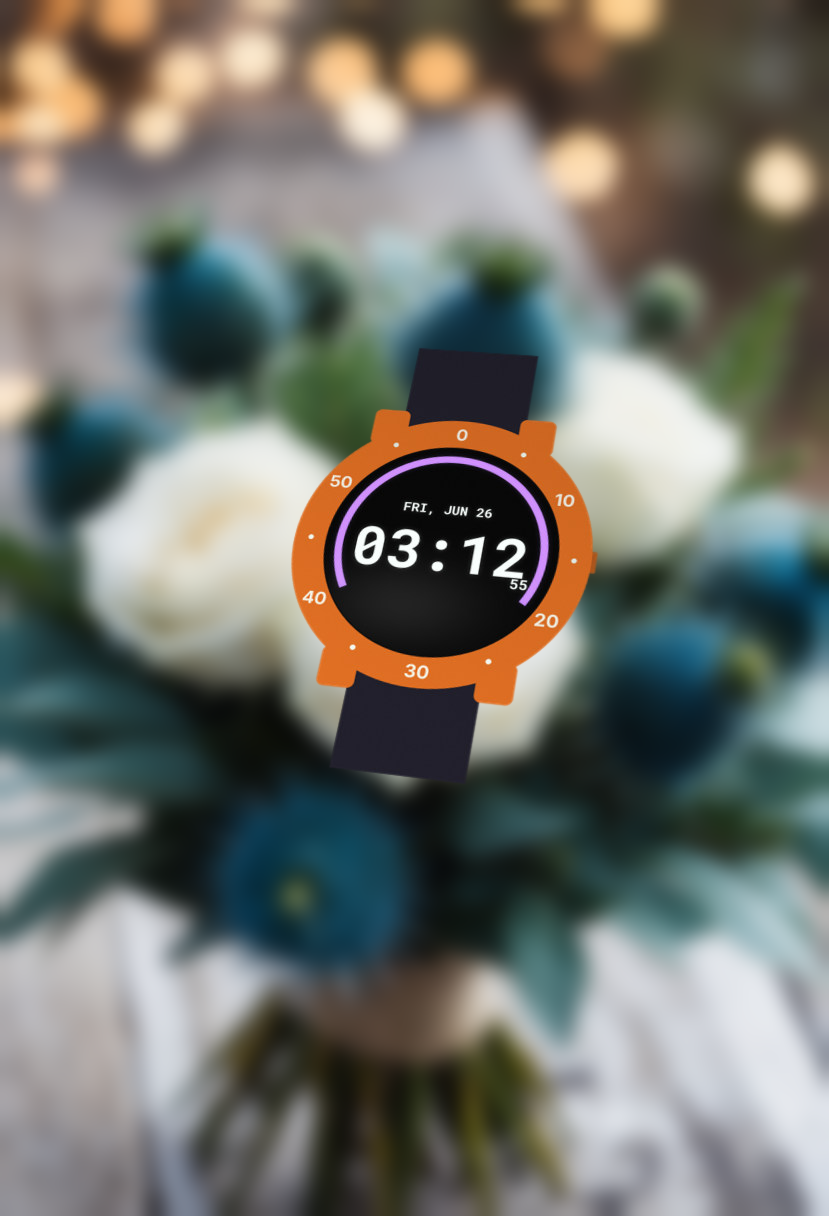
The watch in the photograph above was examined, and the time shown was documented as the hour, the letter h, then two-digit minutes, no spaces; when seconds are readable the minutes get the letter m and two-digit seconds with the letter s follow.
3h12m55s
